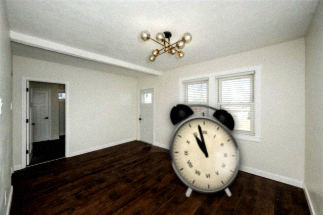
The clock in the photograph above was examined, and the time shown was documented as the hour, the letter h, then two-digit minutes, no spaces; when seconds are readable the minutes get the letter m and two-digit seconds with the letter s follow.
10h58
